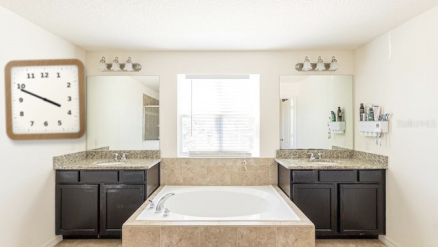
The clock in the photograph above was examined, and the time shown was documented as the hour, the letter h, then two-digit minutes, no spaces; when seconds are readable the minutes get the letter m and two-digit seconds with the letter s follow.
3h49
